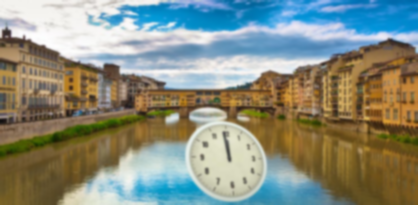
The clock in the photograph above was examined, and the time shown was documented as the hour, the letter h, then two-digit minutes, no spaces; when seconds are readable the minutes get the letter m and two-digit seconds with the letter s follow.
11h59
